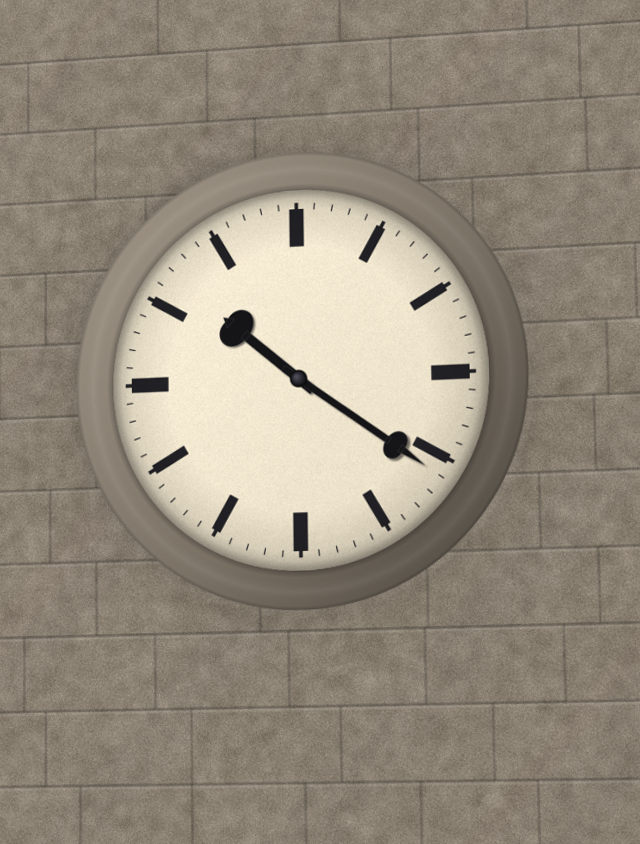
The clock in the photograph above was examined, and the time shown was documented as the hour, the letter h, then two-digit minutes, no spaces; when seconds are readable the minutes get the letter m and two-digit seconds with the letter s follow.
10h21
